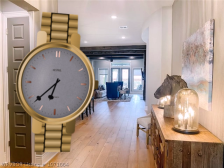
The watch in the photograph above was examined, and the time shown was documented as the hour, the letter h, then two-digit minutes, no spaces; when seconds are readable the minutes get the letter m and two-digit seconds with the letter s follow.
6h38
